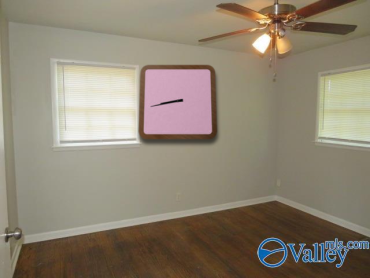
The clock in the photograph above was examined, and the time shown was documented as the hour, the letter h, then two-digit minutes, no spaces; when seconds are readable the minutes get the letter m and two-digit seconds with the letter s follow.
8h43
